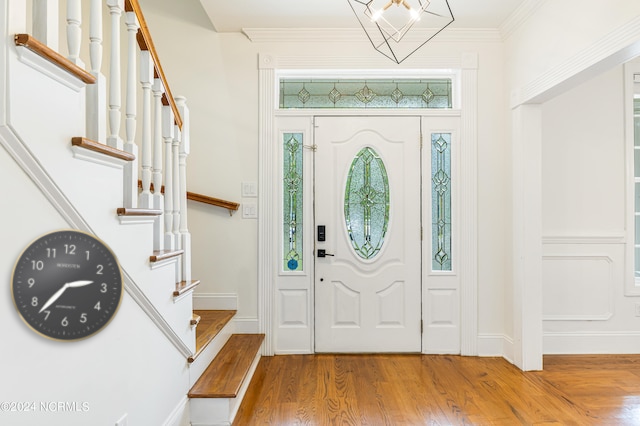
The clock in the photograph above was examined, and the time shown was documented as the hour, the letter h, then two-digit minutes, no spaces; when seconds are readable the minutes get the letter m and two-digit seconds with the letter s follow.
2h37
